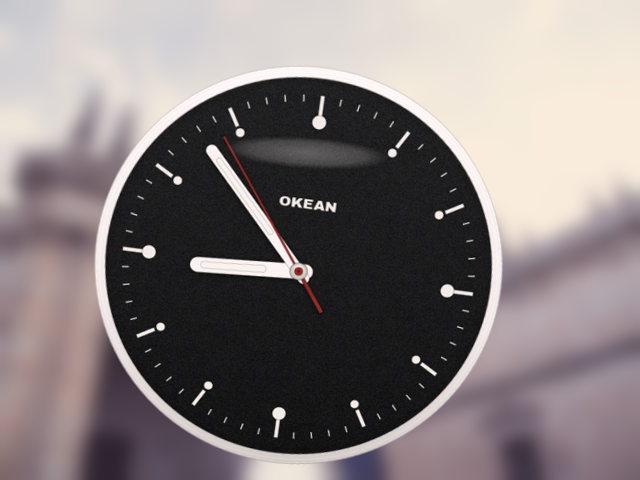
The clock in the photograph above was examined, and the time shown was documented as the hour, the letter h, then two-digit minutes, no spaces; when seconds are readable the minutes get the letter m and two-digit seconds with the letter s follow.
8h52m54s
